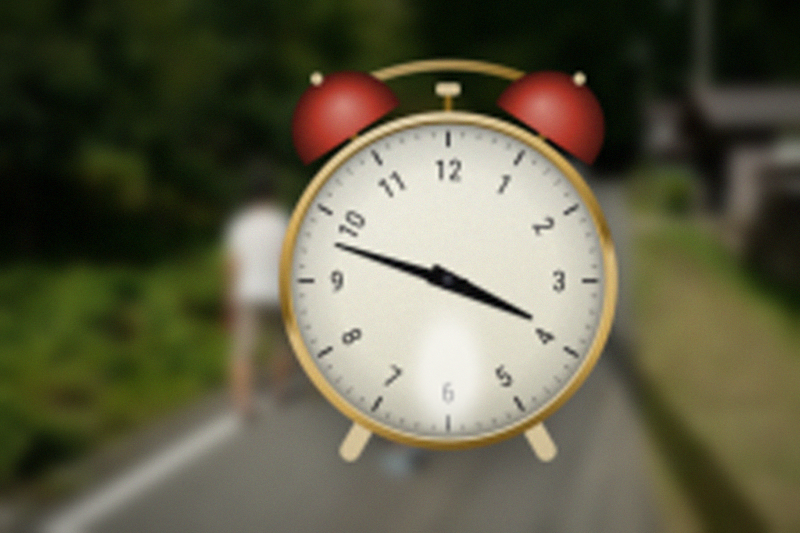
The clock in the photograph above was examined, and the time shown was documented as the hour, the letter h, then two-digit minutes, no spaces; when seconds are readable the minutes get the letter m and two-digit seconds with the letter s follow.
3h48
